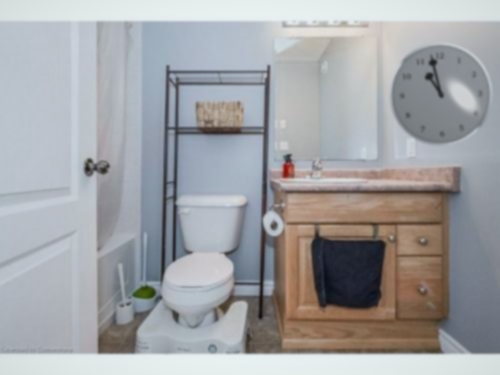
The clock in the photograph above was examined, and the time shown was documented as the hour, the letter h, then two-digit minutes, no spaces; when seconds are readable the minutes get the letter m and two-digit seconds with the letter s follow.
10h58
